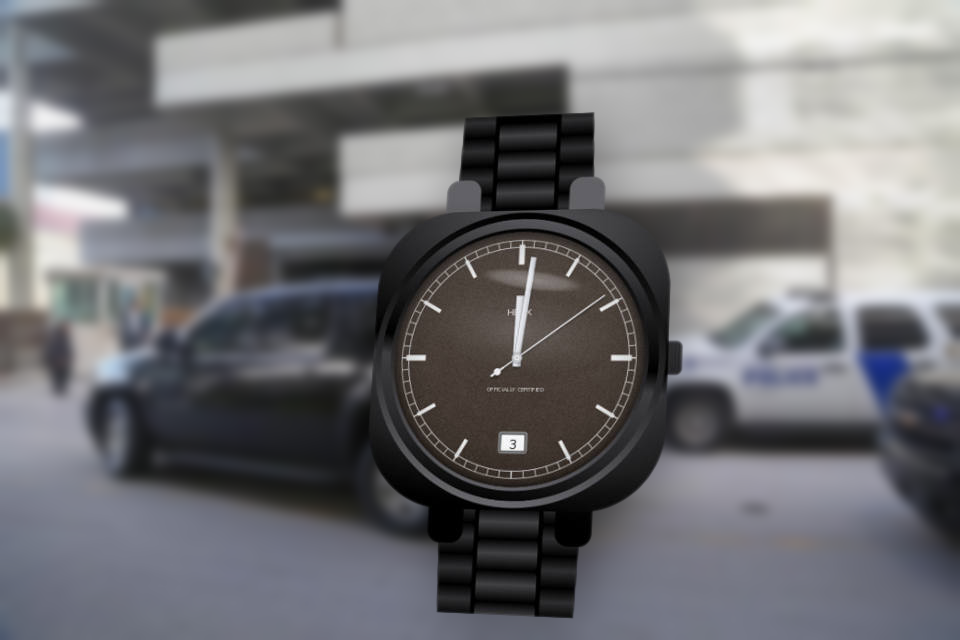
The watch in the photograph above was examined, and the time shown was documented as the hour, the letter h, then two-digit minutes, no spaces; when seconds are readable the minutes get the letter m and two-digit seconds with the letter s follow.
12h01m09s
